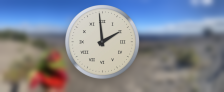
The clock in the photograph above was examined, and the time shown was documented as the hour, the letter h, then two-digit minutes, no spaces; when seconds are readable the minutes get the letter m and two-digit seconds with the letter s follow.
1h59
